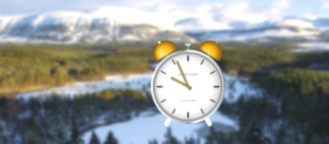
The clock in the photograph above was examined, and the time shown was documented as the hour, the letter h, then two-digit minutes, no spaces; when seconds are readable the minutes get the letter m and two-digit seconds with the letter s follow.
9h56
